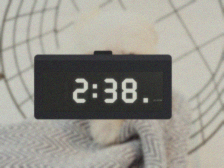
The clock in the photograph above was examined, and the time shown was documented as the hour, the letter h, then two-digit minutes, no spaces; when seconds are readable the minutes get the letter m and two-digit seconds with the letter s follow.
2h38
